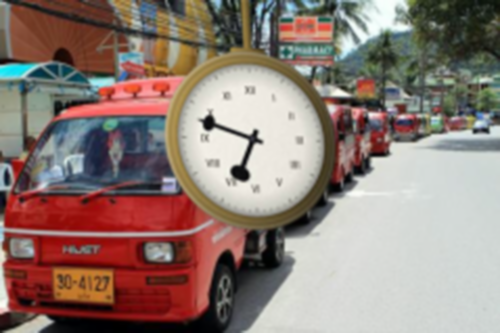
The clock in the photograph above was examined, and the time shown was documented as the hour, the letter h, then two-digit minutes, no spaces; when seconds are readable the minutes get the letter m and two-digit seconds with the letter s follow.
6h48
